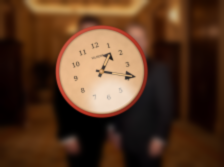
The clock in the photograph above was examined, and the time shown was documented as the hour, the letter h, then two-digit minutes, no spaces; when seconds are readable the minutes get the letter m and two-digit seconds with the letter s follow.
1h19
